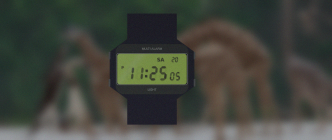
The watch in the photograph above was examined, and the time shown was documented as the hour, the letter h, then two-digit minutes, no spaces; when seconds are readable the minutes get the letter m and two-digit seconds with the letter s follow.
11h25m05s
